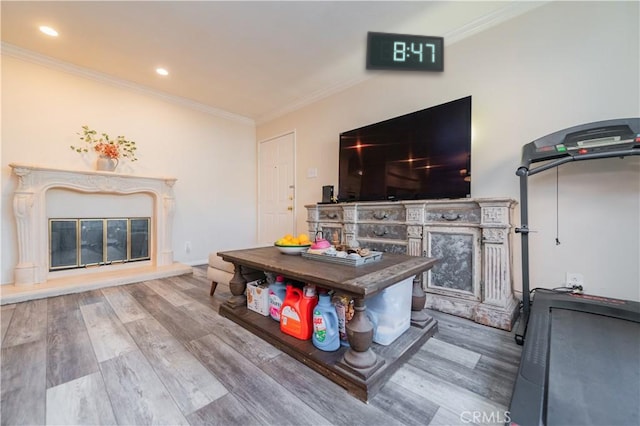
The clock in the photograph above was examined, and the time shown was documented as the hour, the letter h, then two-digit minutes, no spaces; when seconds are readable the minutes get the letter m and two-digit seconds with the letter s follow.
8h47
